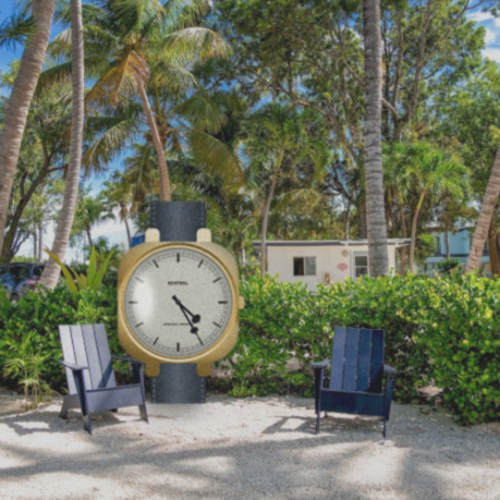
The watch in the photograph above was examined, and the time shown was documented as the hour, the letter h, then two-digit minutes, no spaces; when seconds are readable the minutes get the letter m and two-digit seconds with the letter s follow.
4h25
